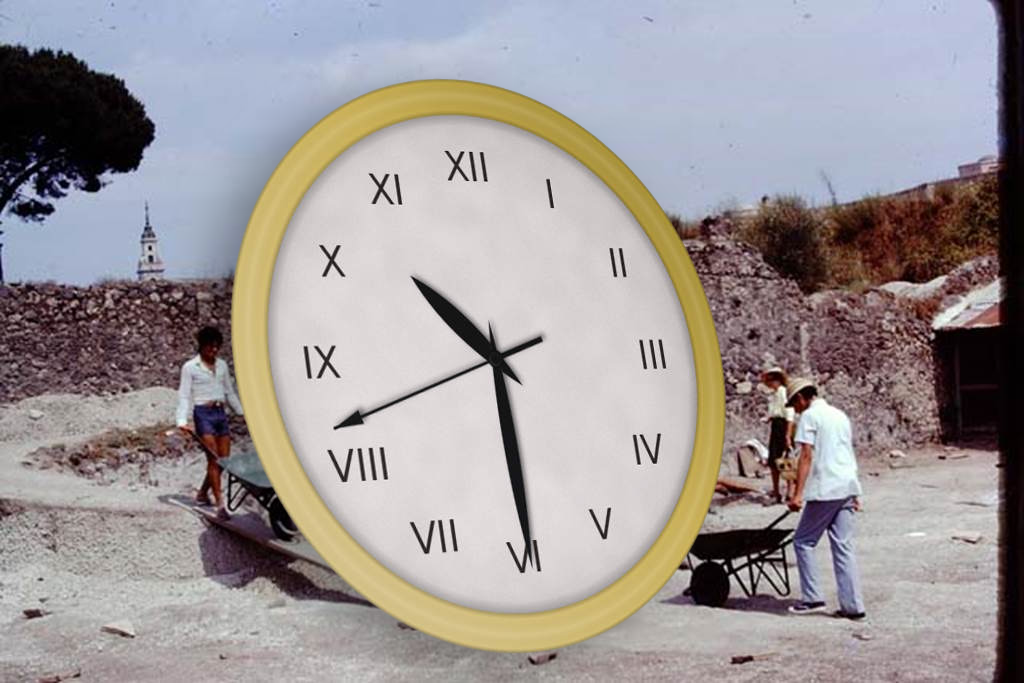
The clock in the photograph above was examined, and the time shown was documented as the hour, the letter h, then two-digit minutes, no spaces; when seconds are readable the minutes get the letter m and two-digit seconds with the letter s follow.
10h29m42s
